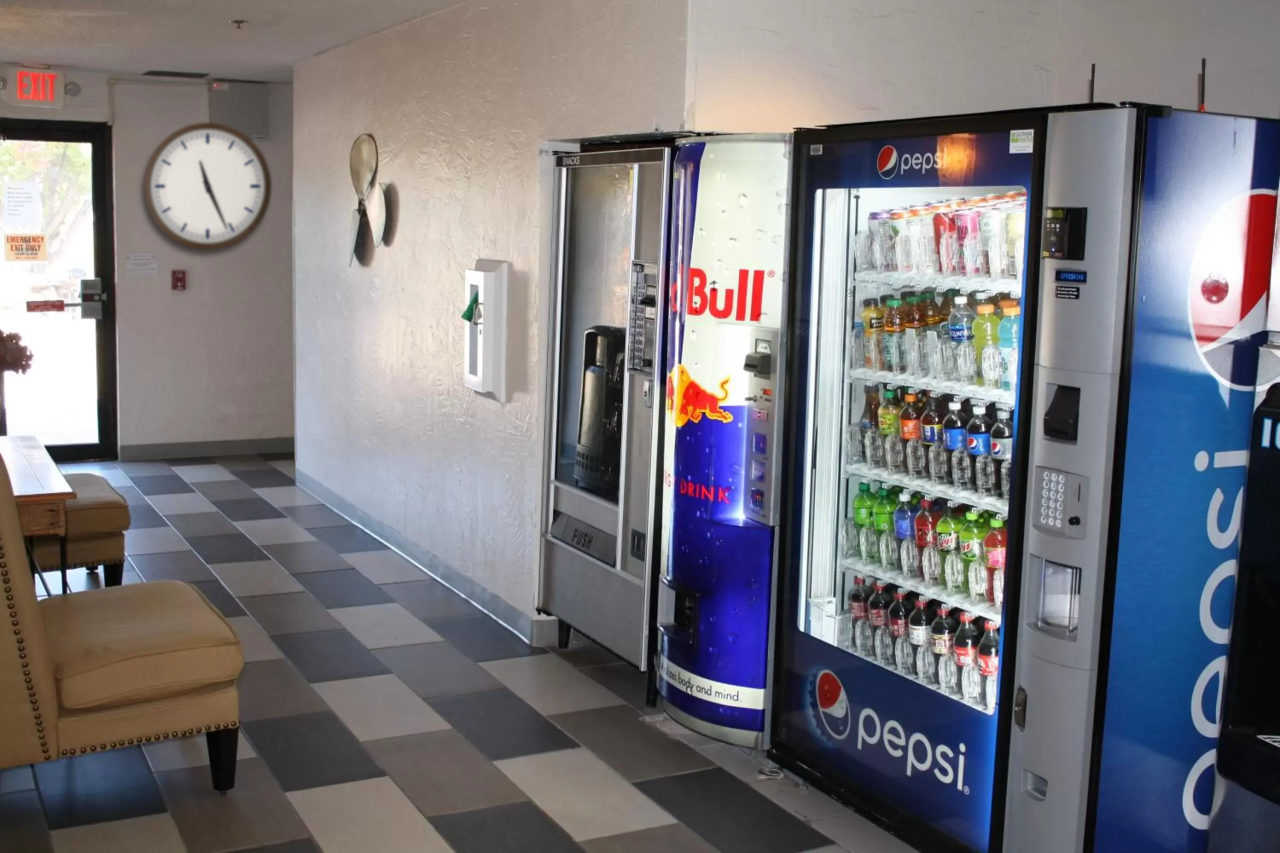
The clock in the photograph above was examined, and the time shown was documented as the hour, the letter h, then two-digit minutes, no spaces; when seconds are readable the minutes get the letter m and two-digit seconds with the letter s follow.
11h26
